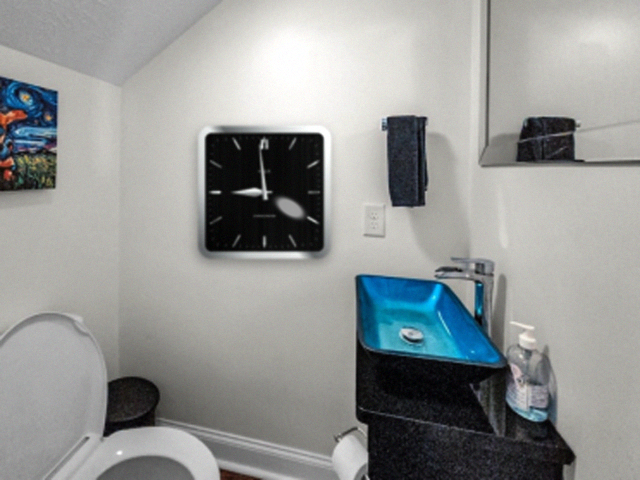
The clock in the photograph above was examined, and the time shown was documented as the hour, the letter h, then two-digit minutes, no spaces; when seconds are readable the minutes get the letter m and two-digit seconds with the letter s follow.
8h59
